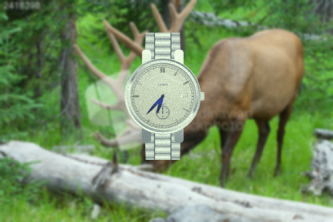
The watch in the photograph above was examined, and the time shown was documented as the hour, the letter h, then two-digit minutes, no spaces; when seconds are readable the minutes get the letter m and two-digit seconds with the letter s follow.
6h37
